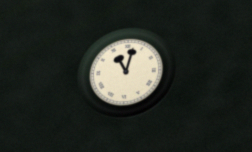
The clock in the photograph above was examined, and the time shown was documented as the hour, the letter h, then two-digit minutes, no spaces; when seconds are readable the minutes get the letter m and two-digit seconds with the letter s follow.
11h02
